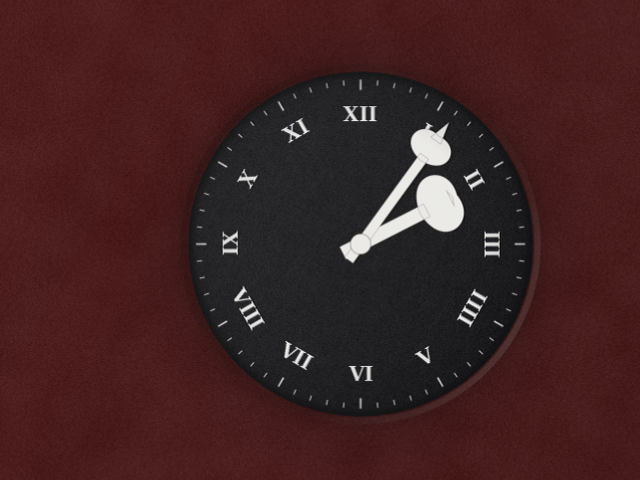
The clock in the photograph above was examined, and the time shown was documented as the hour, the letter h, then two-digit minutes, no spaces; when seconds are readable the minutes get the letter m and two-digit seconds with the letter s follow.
2h06
